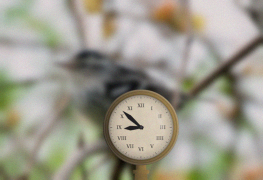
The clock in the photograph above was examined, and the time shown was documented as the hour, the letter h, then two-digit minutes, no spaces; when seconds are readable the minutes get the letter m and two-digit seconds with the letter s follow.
8h52
